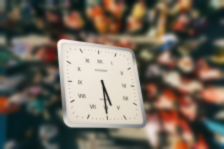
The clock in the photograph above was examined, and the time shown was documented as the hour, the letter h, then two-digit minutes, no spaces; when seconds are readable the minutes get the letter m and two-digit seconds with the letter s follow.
5h30
